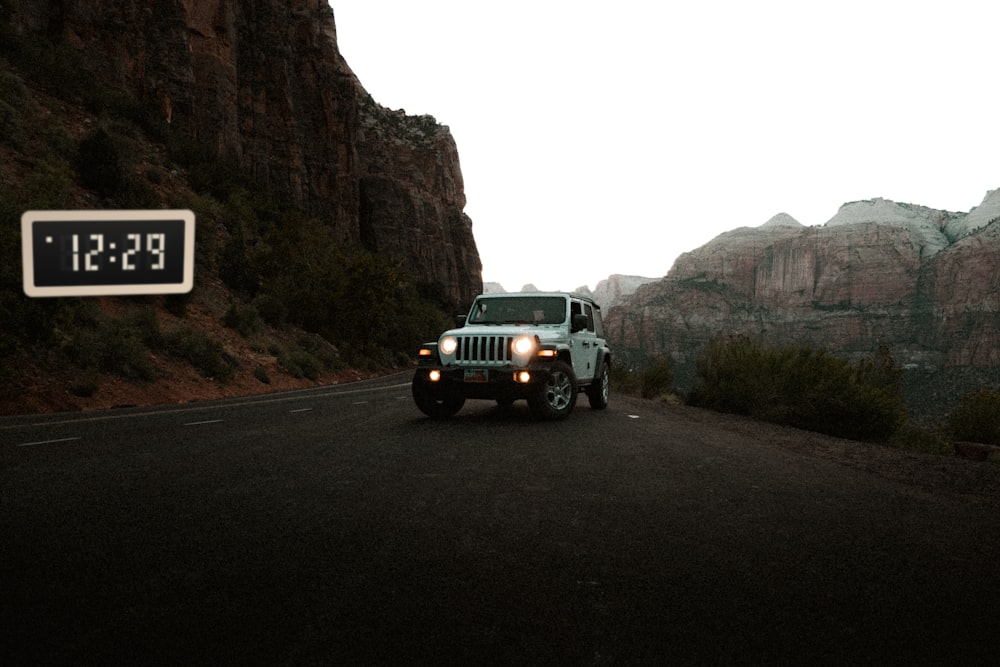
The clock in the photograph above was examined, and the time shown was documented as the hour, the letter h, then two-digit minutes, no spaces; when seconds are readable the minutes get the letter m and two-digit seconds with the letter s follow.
12h29
